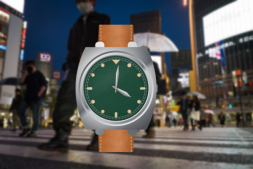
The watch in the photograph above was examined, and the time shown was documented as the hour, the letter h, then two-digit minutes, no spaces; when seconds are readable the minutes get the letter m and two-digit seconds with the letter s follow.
4h01
